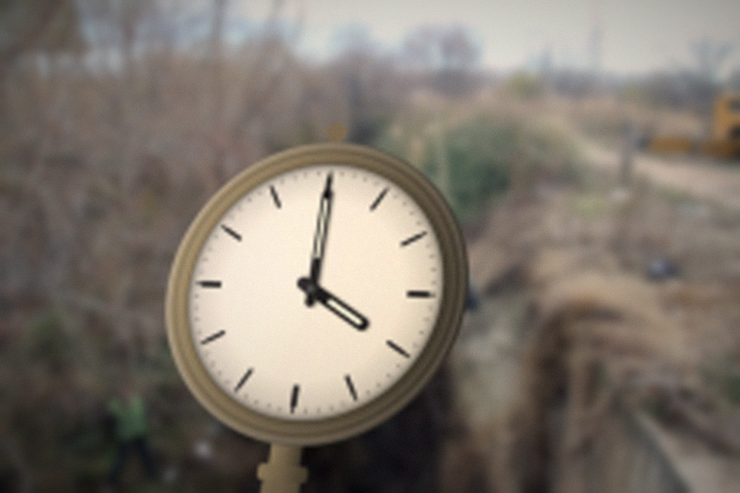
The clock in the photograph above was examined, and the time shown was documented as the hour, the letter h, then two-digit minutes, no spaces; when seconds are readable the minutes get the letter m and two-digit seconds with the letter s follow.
4h00
